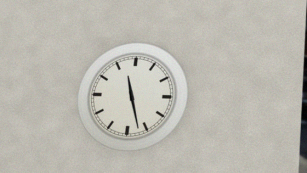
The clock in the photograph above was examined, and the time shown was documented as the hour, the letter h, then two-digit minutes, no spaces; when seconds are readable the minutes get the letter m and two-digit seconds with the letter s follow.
11h27
